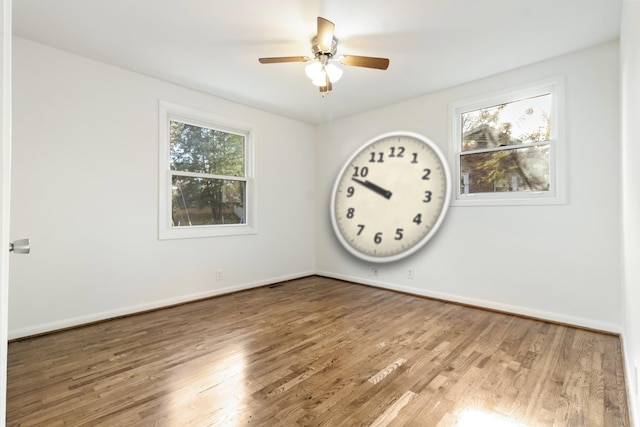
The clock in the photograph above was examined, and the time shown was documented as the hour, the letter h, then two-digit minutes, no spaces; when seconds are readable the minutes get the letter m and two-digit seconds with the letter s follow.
9h48
